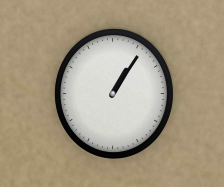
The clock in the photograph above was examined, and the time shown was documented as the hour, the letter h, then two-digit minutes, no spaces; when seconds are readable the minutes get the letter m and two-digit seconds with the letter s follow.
1h06
